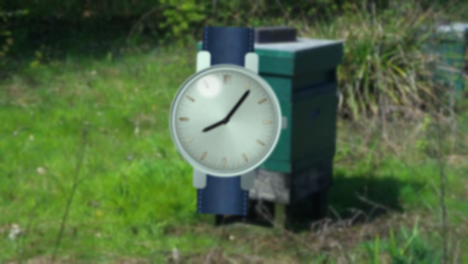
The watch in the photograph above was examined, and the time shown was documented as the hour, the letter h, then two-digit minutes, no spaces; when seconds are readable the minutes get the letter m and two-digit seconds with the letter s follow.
8h06
